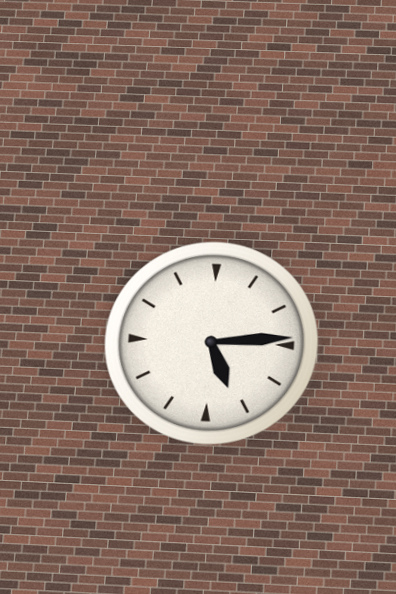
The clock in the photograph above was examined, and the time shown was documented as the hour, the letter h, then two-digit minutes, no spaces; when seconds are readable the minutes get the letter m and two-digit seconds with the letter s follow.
5h14
